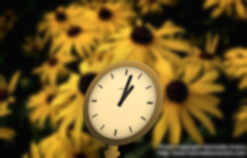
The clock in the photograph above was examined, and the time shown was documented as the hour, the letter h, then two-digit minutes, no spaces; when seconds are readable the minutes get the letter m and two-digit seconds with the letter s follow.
1h02
